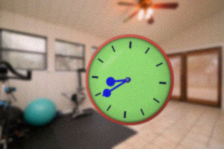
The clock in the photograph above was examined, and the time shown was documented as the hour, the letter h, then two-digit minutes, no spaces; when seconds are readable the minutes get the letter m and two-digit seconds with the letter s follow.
8h39
